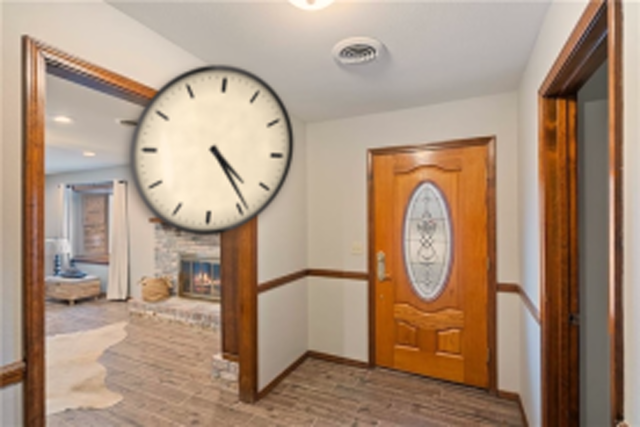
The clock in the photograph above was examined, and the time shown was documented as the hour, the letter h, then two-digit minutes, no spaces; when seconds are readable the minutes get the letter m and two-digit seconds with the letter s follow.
4h24
